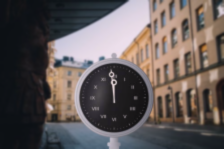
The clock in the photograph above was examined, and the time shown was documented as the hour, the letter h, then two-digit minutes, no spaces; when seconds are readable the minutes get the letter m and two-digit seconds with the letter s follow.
11h59
